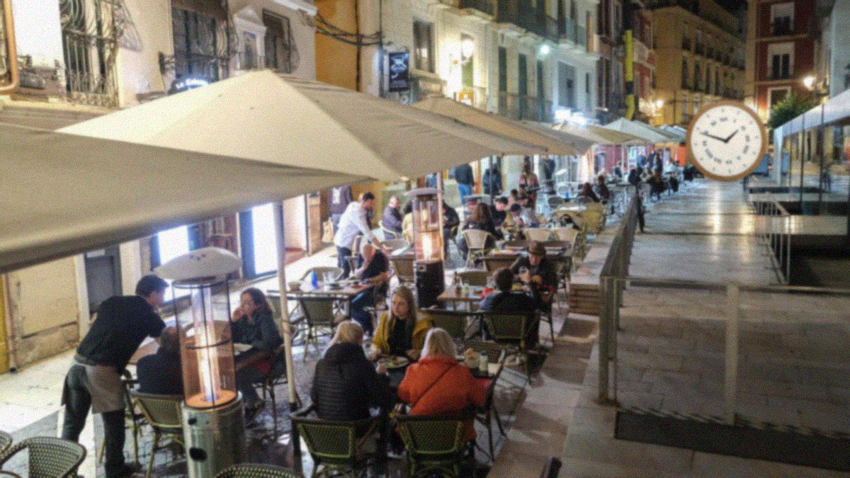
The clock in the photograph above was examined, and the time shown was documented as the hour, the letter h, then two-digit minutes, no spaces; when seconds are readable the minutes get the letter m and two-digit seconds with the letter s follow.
1h49
